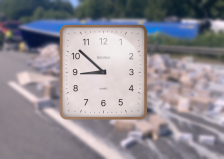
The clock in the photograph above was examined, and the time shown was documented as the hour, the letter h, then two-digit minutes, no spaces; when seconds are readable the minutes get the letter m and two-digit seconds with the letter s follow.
8h52
